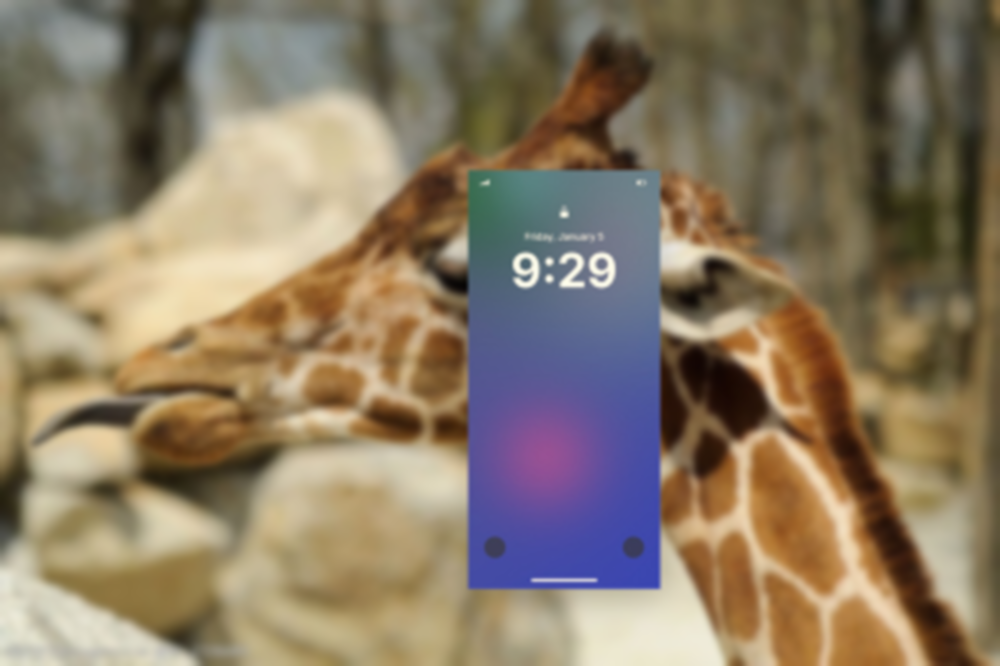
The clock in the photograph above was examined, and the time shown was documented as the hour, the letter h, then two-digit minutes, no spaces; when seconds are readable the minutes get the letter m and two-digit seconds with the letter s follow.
9h29
